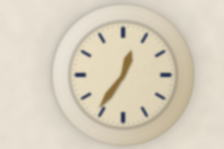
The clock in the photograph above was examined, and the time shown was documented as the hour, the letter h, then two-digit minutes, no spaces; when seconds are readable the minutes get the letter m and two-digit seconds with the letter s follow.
12h36
